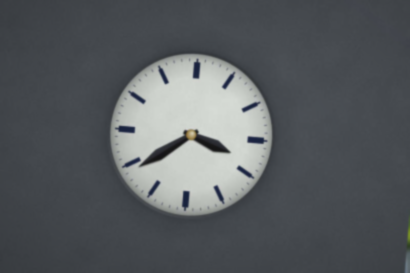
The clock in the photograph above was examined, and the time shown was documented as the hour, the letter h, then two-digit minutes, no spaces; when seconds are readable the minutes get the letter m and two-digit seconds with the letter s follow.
3h39
